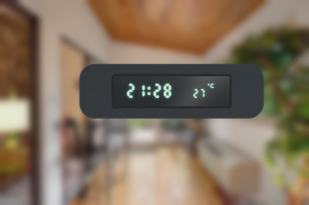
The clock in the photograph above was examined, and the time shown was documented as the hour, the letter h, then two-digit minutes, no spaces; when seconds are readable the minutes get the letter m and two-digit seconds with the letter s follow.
21h28
